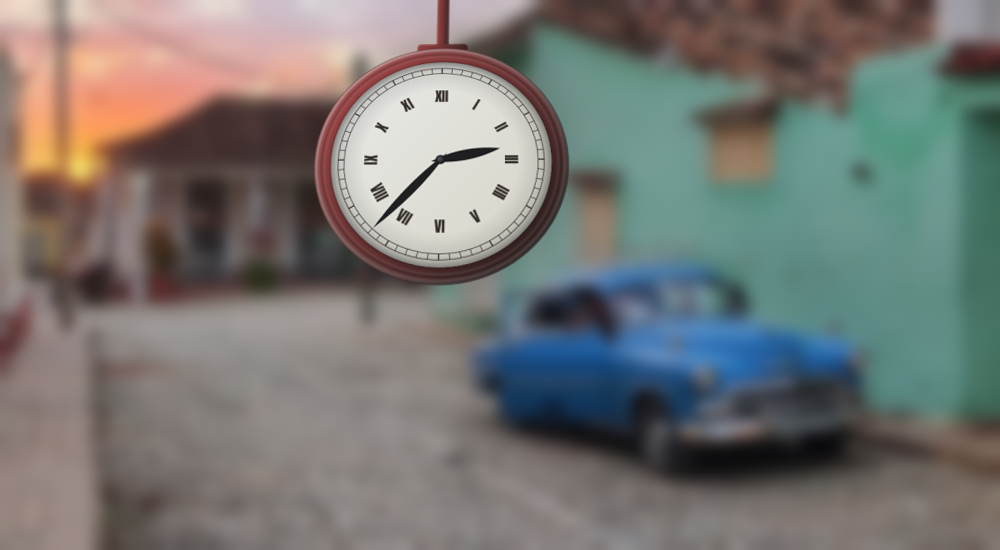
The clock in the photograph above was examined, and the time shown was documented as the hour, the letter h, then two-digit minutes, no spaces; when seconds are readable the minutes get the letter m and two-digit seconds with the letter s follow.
2h37
